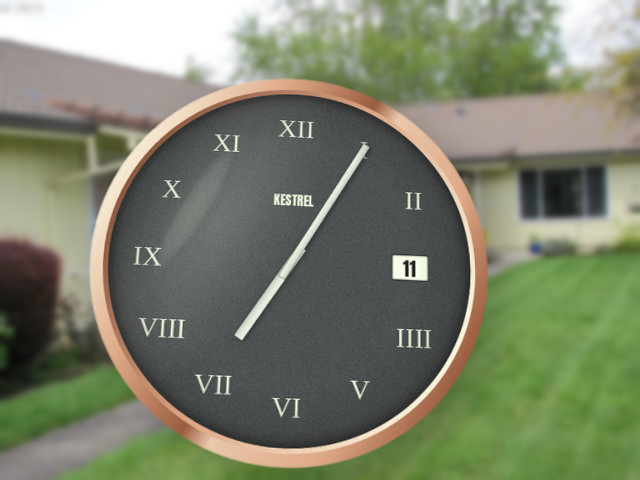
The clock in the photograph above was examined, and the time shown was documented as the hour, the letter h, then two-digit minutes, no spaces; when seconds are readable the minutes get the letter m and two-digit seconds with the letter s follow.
7h05
